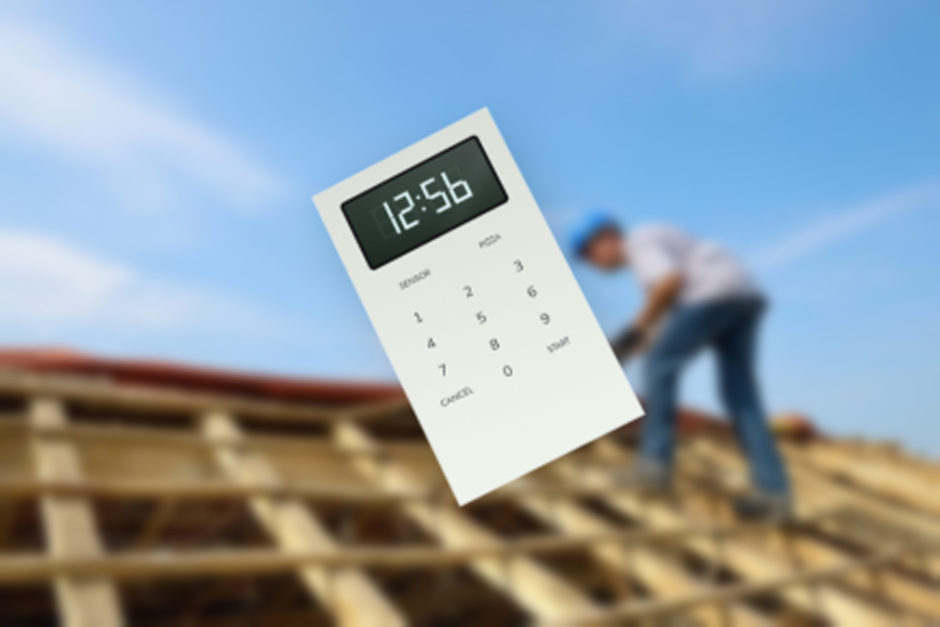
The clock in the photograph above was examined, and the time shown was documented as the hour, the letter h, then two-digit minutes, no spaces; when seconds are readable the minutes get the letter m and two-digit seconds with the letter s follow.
12h56
